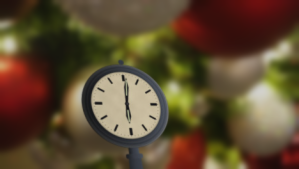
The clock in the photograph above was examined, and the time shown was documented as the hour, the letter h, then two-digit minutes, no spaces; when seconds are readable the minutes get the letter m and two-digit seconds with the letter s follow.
6h01
